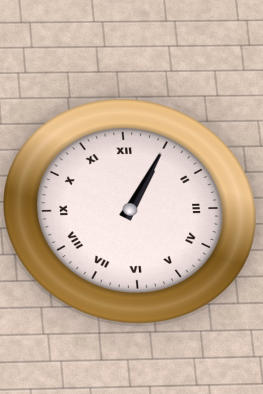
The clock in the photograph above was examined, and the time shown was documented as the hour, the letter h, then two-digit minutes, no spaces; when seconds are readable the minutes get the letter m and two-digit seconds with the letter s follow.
1h05
